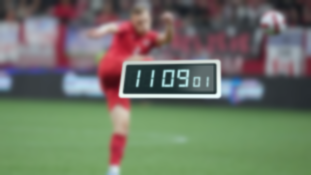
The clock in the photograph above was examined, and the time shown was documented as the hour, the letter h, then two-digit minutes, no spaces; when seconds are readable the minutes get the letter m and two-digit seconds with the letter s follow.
11h09
